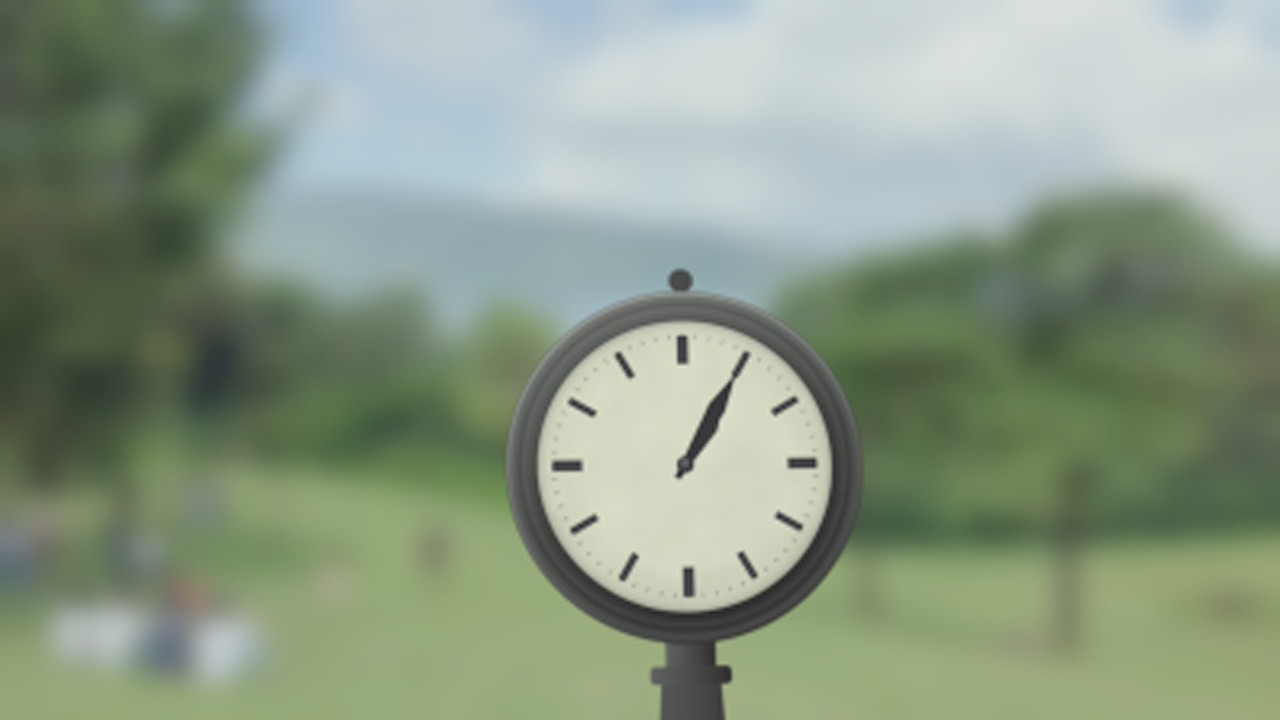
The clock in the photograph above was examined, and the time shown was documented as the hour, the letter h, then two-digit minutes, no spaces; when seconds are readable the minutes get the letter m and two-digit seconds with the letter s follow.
1h05
